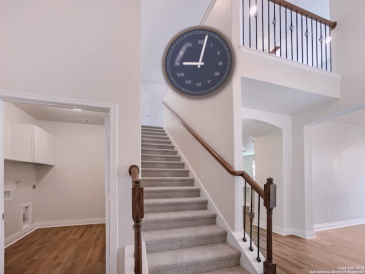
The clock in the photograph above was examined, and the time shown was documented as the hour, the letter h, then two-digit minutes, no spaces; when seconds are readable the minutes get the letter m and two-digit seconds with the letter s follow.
9h02
